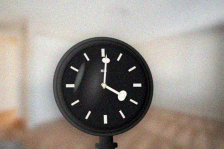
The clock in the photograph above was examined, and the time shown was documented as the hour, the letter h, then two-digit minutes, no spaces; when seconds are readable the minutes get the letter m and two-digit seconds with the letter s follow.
4h01
